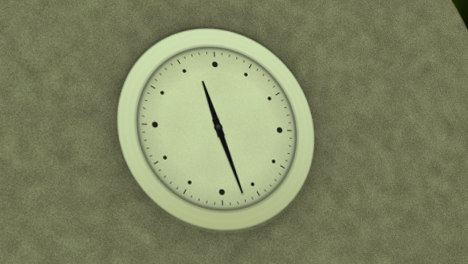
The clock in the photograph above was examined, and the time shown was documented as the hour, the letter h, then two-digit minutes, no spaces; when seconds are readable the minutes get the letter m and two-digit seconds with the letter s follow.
11h27
